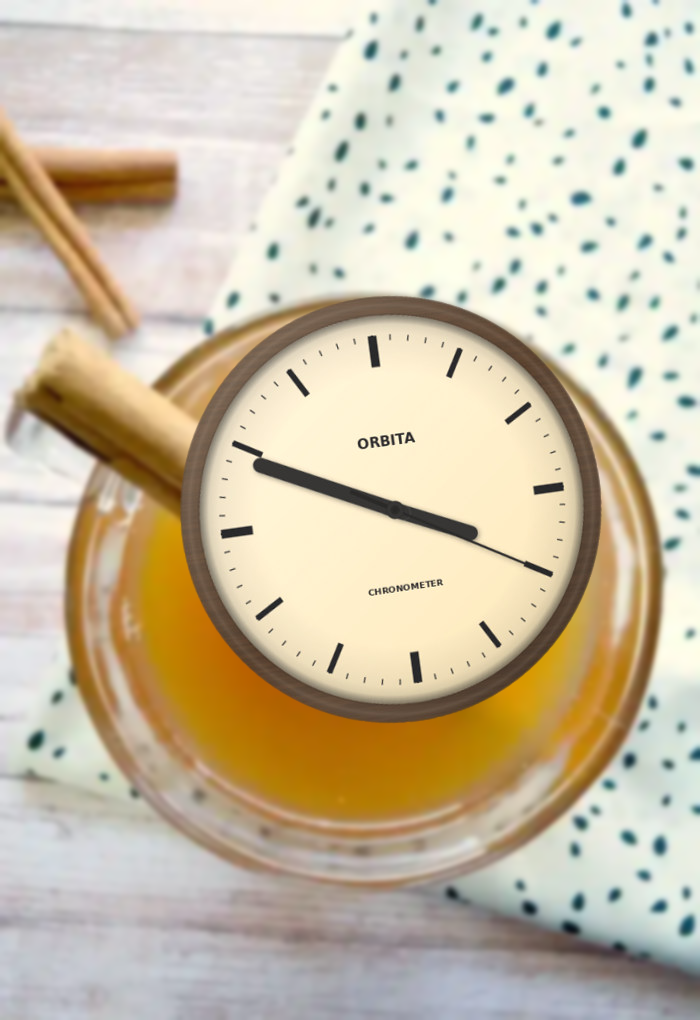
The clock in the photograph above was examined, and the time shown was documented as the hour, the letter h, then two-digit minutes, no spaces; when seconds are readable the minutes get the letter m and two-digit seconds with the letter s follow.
3h49m20s
